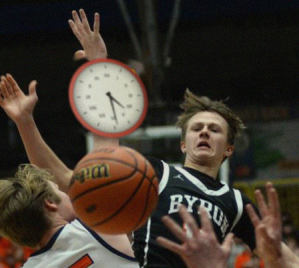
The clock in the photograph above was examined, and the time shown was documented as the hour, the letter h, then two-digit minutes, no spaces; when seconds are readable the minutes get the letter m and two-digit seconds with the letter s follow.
4h29
